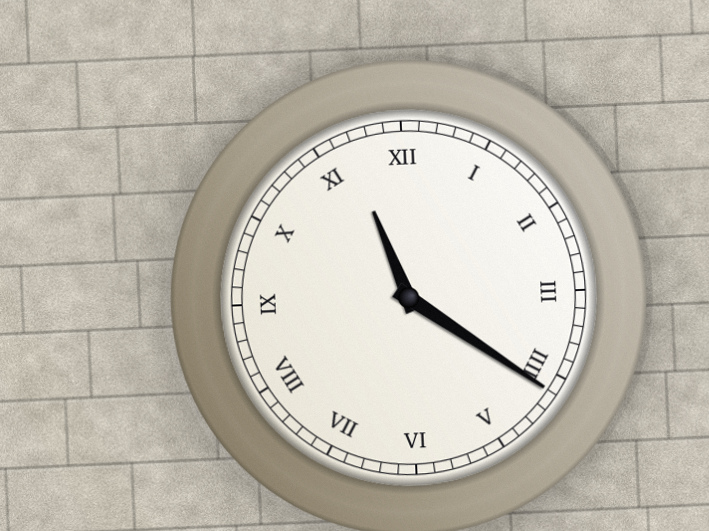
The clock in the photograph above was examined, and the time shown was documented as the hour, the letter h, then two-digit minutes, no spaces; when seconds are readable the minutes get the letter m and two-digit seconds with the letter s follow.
11h21
